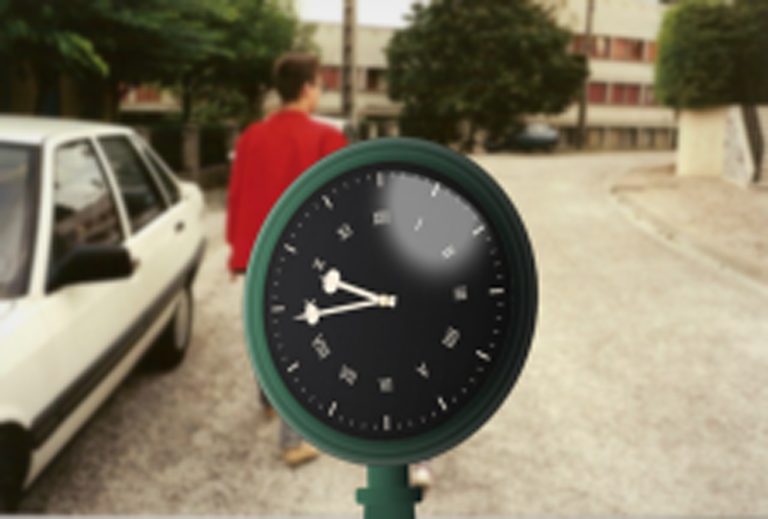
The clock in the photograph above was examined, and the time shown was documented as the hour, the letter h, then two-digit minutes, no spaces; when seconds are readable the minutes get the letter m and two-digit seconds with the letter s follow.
9h44
